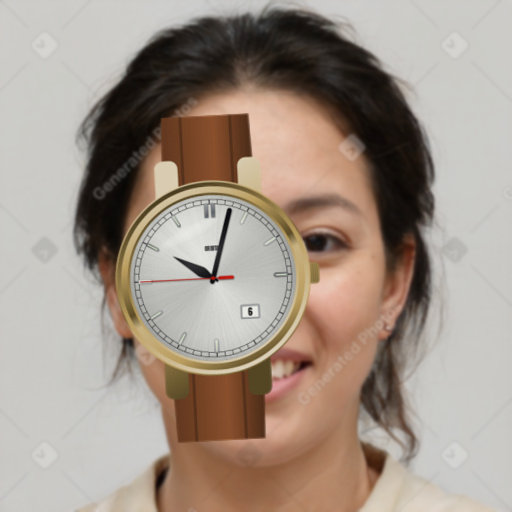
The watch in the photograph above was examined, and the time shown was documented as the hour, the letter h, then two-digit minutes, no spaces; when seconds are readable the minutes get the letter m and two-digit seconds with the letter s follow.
10h02m45s
